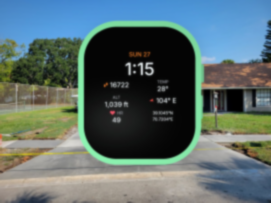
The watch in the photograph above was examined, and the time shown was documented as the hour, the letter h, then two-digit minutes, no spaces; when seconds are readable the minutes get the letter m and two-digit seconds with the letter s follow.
1h15
